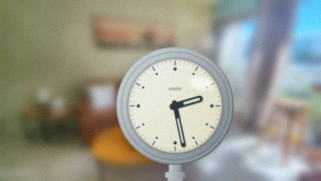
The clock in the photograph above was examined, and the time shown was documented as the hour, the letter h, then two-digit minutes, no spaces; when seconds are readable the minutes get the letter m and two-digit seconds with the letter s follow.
2h28
